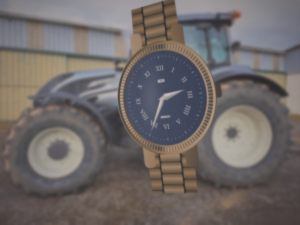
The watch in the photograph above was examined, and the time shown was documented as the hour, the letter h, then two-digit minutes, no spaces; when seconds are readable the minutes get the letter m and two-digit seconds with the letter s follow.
2h35
